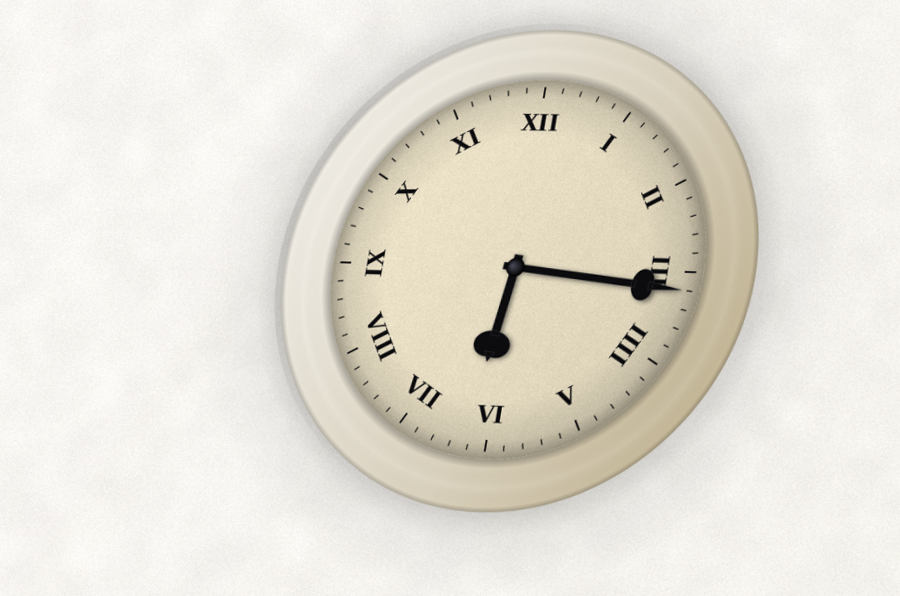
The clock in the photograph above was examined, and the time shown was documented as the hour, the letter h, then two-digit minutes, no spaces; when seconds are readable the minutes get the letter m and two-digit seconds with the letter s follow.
6h16
